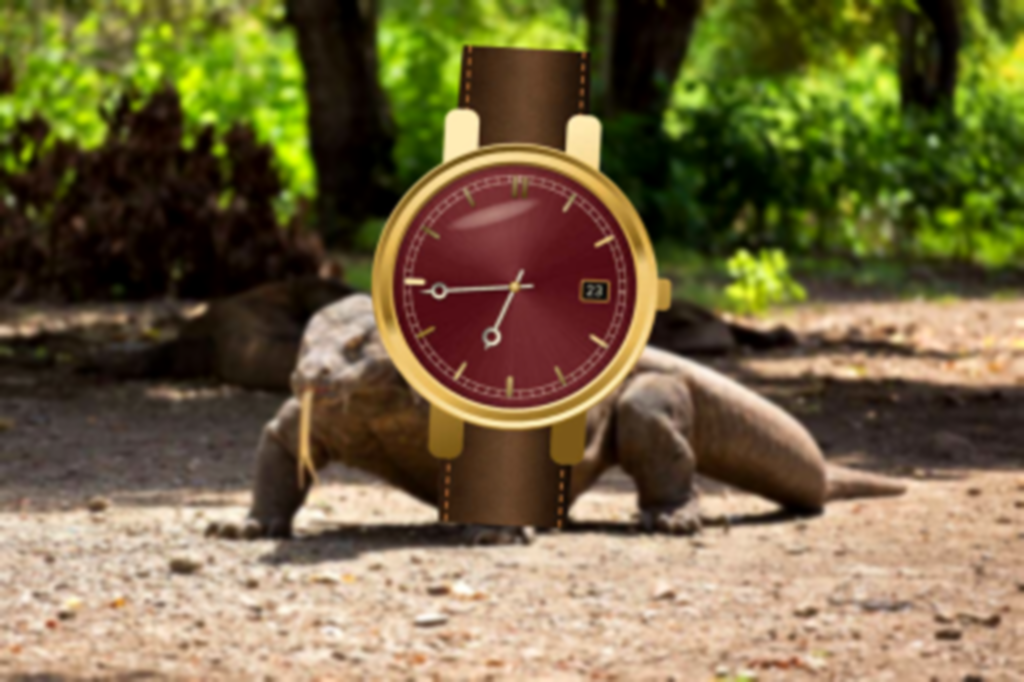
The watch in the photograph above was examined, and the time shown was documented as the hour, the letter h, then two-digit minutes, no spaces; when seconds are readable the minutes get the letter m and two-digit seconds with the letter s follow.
6h44
